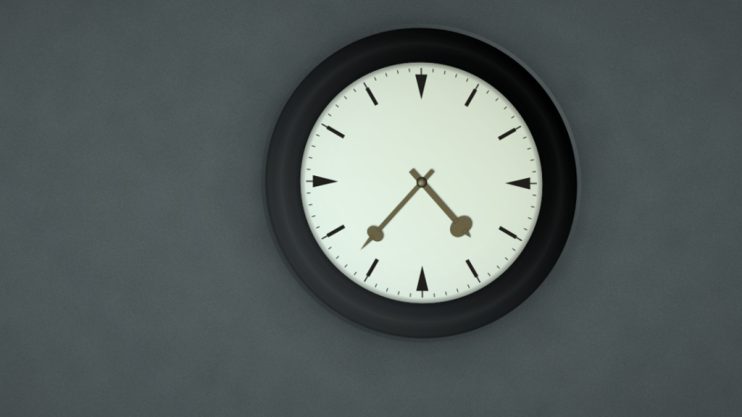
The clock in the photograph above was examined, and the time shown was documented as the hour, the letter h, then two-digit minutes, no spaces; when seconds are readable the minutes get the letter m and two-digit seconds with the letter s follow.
4h37
